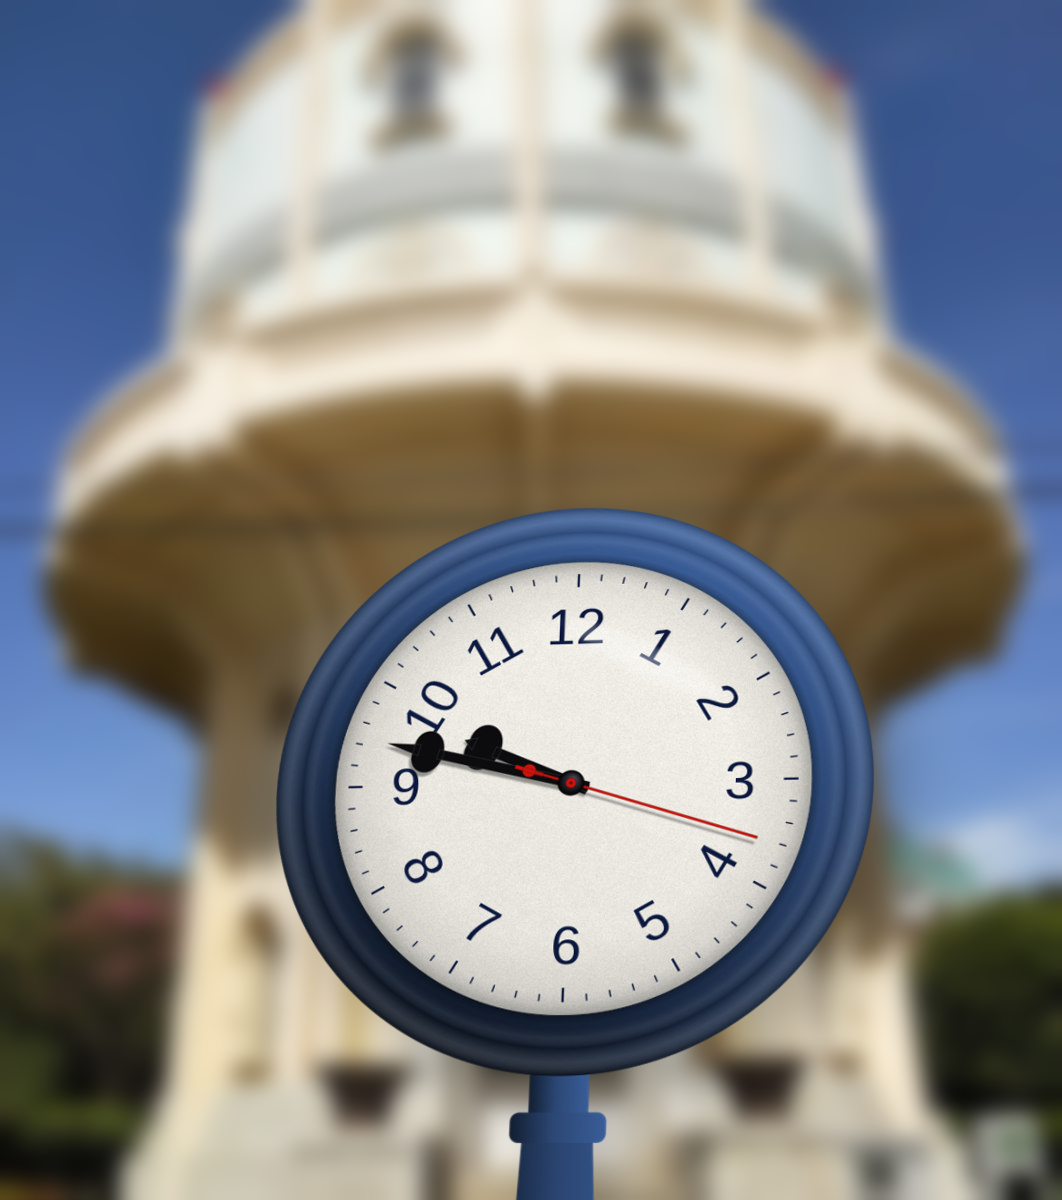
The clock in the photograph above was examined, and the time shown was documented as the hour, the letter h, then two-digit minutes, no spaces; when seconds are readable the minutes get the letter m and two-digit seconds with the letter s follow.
9h47m18s
